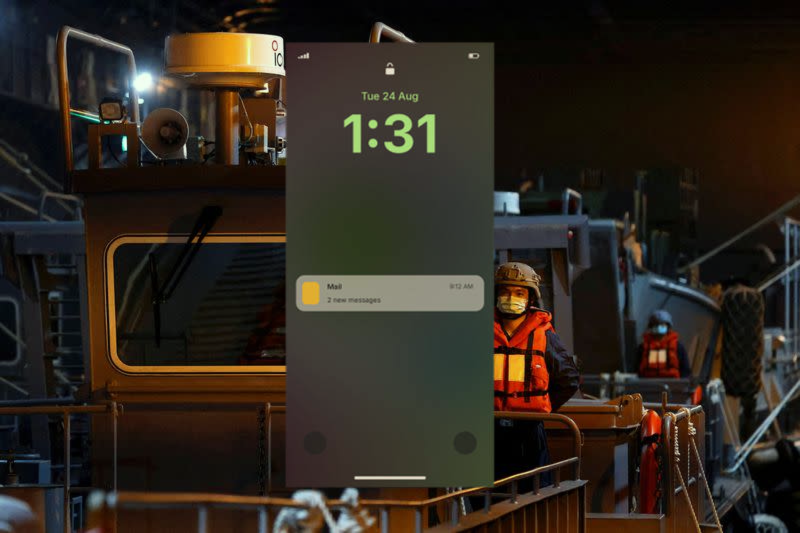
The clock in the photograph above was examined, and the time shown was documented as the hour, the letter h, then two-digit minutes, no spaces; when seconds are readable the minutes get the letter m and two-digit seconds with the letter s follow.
1h31
